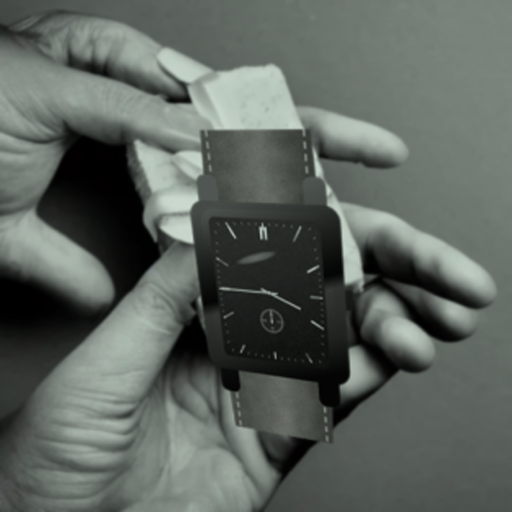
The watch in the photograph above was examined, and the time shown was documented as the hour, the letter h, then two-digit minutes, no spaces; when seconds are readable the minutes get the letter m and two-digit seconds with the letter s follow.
3h45
